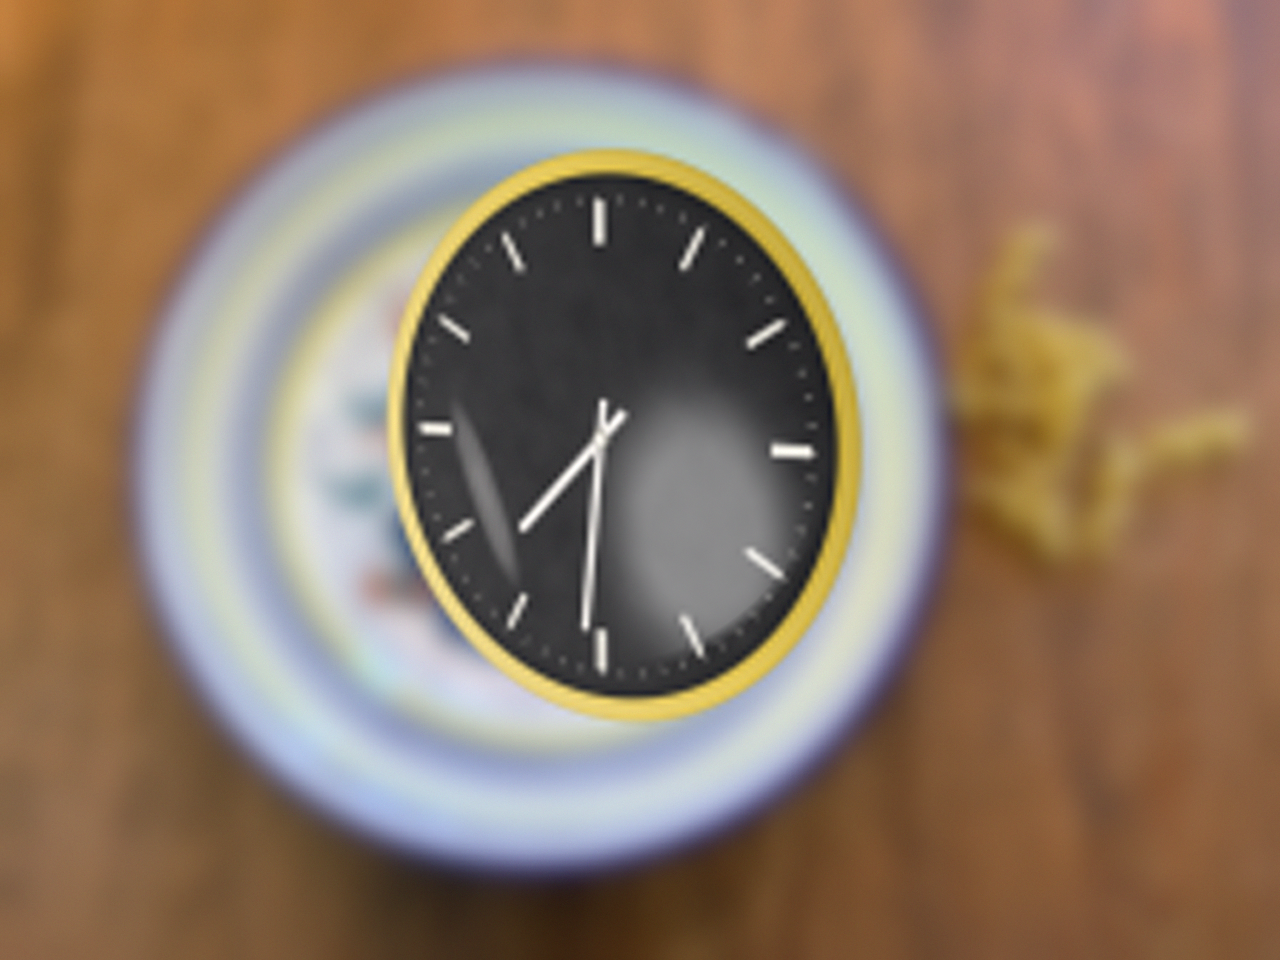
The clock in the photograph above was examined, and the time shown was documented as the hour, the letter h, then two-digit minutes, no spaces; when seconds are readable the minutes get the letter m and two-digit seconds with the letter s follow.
7h31
